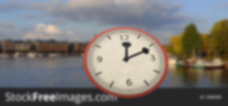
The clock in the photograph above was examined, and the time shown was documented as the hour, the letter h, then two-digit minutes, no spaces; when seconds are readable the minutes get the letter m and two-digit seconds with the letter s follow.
12h11
